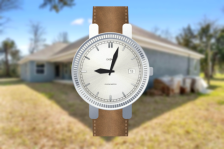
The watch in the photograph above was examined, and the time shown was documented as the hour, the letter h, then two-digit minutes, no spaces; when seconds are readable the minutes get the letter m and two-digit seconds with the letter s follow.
9h03
